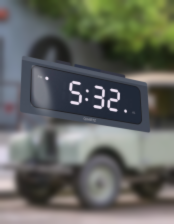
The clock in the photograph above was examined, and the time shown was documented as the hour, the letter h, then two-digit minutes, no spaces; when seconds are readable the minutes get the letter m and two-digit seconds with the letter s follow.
5h32
